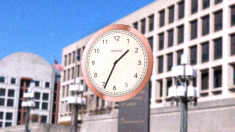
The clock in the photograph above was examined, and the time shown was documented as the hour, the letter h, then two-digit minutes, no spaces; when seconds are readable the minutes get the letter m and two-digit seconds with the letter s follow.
1h34
